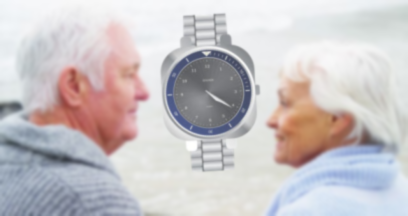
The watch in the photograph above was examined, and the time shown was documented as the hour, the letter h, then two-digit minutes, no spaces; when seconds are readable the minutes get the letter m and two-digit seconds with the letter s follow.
4h21
